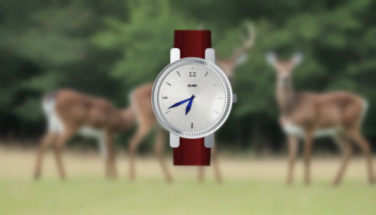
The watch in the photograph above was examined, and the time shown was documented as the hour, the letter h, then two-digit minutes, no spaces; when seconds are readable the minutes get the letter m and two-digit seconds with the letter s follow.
6h41
